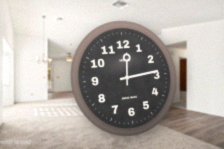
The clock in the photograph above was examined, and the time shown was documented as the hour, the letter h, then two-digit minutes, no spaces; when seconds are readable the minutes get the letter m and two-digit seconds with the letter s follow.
12h14
